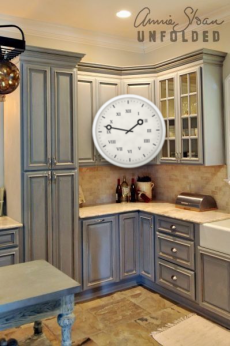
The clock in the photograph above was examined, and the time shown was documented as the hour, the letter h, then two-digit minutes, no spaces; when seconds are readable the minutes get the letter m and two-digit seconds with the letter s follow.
1h47
